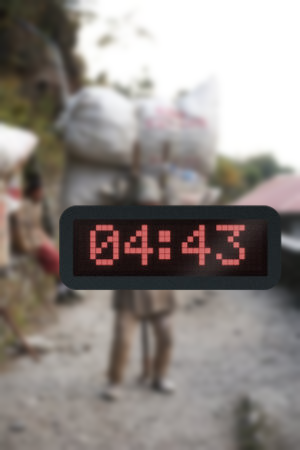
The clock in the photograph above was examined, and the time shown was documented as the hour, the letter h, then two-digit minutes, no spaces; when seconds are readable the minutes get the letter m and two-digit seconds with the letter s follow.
4h43
